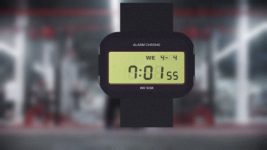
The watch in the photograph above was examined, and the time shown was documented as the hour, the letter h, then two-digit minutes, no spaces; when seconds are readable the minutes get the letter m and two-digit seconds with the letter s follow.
7h01m55s
